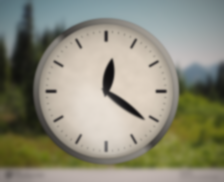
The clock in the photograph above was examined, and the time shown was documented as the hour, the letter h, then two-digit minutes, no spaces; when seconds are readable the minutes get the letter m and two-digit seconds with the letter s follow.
12h21
